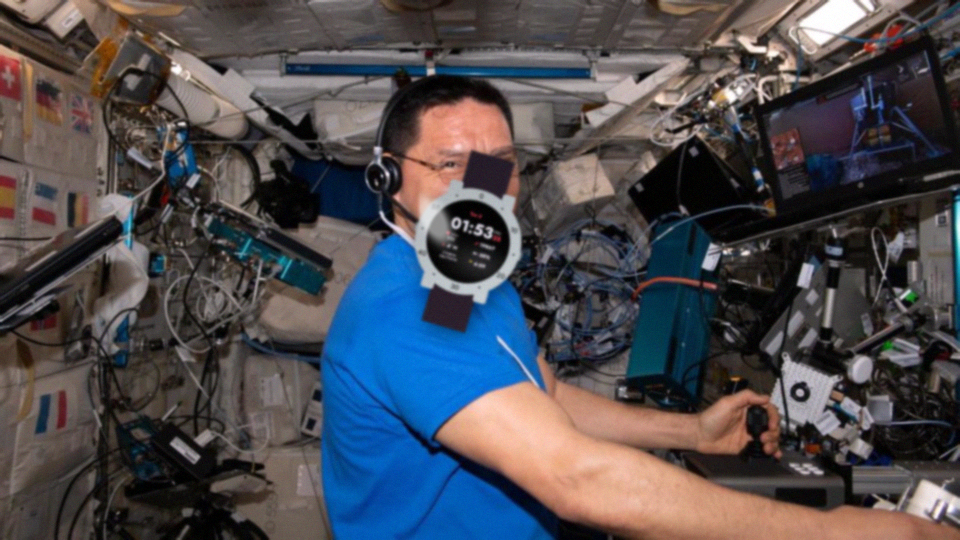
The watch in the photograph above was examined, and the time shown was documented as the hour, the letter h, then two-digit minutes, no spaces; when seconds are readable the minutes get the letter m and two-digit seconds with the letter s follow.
1h53
